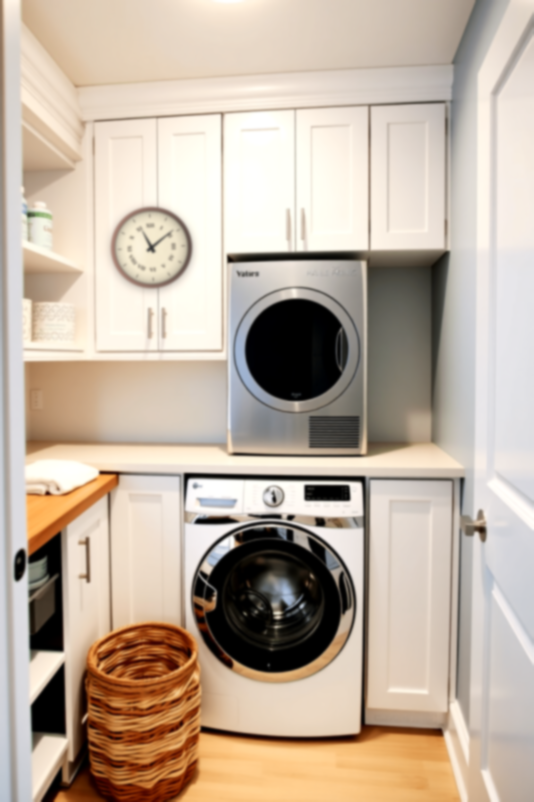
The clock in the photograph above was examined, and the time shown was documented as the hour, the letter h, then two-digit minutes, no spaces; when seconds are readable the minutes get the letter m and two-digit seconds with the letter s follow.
11h09
